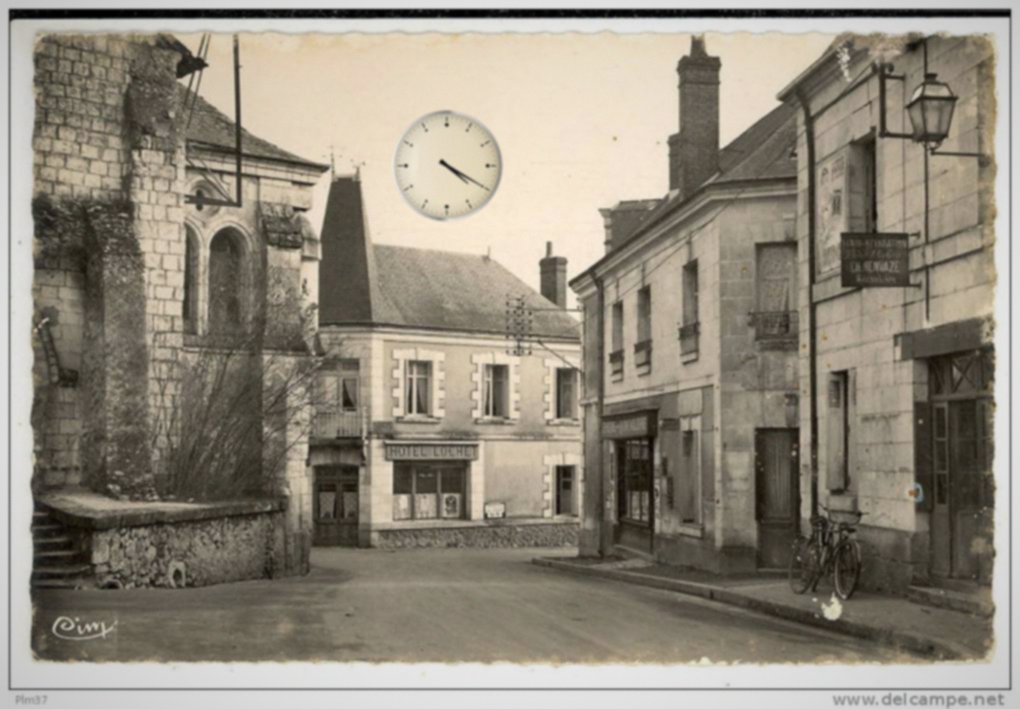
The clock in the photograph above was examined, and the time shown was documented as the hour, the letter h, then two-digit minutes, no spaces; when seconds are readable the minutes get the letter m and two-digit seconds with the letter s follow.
4h20
